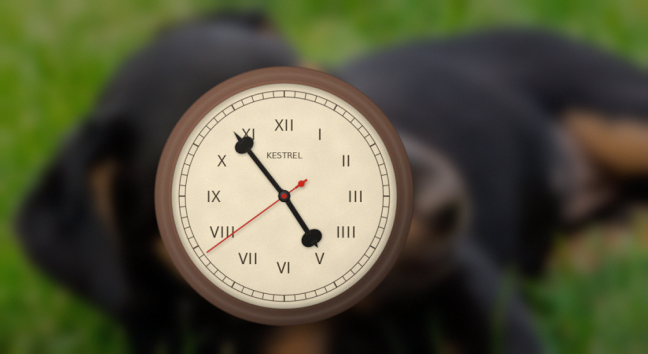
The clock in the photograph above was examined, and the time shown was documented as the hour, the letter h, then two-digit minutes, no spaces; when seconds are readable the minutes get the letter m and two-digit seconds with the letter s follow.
4h53m39s
